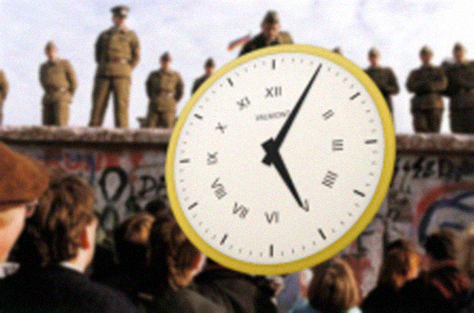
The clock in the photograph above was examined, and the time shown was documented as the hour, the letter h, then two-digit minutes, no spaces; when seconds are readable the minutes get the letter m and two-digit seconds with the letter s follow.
5h05
